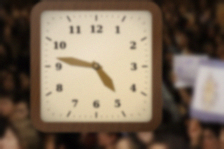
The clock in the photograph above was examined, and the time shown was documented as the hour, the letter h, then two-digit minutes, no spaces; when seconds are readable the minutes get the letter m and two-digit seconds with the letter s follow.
4h47
